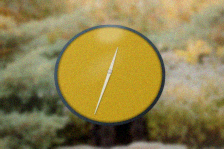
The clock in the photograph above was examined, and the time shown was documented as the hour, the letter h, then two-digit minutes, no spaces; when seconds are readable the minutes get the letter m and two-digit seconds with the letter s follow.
12h33
